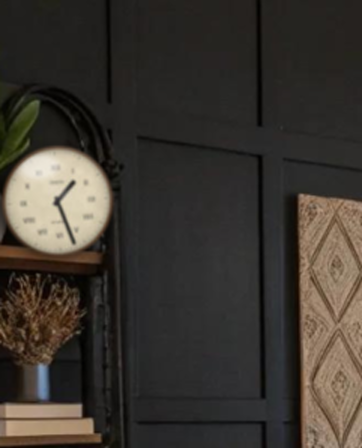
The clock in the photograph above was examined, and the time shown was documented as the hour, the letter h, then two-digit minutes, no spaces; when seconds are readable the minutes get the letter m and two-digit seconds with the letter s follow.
1h27
